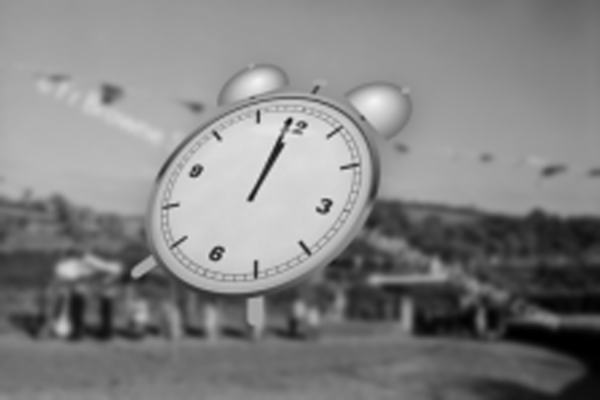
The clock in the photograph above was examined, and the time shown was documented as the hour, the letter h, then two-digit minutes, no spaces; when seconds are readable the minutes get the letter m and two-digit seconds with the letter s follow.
11h59
